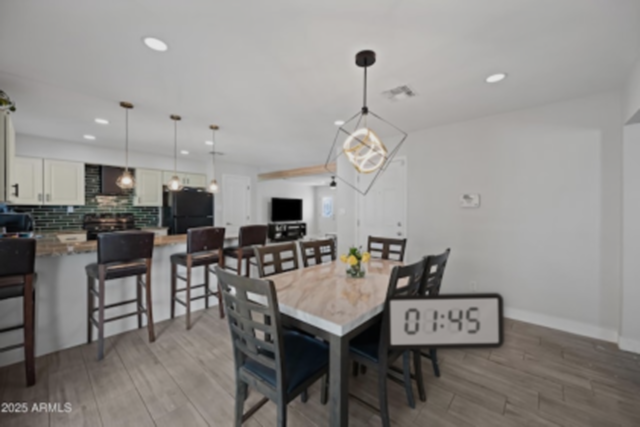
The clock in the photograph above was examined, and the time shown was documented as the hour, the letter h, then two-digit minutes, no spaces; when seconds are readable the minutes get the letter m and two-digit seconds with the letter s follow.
1h45
